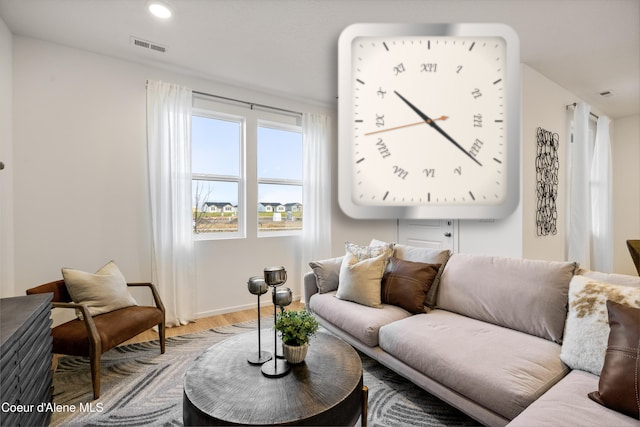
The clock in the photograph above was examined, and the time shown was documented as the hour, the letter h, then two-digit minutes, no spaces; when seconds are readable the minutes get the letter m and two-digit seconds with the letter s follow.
10h21m43s
